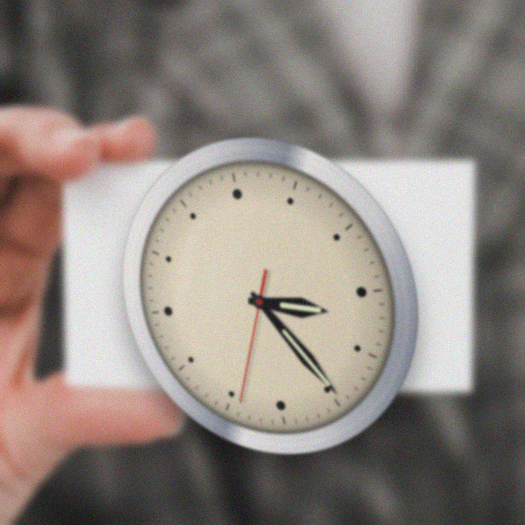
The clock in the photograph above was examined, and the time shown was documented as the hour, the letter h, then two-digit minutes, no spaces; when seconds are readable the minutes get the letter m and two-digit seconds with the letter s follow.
3h24m34s
